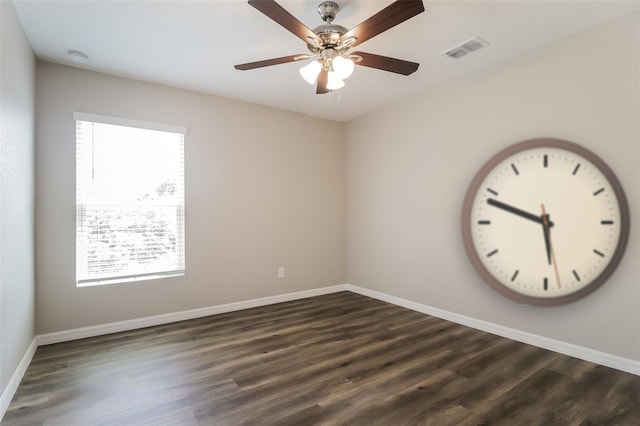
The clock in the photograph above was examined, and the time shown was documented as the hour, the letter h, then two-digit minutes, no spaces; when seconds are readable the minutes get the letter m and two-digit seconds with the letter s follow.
5h48m28s
